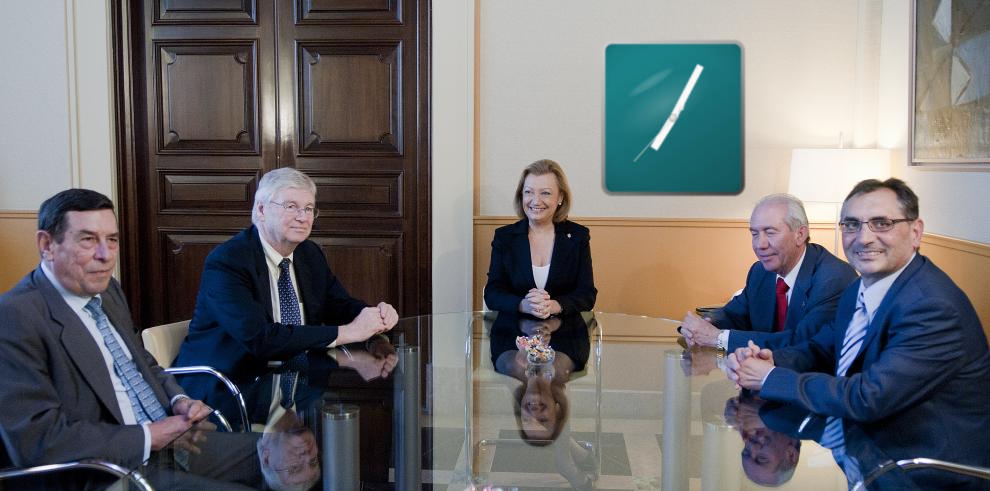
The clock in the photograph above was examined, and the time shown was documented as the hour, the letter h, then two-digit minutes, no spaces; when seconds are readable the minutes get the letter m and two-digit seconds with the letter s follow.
7h04m37s
